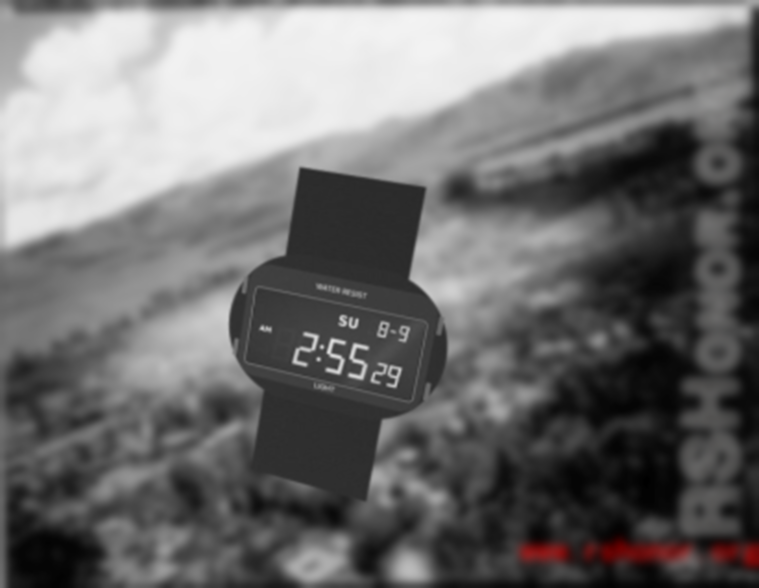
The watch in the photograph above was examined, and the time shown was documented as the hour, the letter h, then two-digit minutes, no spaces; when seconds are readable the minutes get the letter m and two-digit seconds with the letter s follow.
2h55m29s
